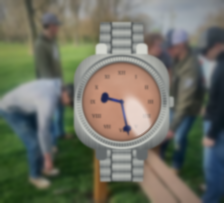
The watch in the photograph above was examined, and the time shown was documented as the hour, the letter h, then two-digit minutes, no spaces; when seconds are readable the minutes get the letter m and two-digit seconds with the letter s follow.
9h28
